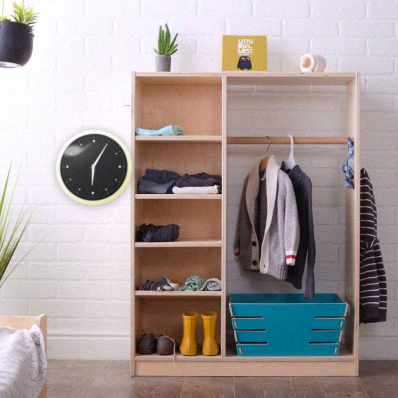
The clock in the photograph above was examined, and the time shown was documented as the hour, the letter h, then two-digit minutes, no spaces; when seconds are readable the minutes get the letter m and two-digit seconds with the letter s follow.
6h05
